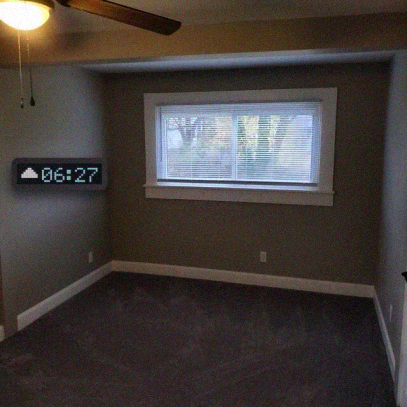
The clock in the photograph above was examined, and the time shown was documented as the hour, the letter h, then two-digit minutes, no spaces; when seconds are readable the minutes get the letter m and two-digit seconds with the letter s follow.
6h27
